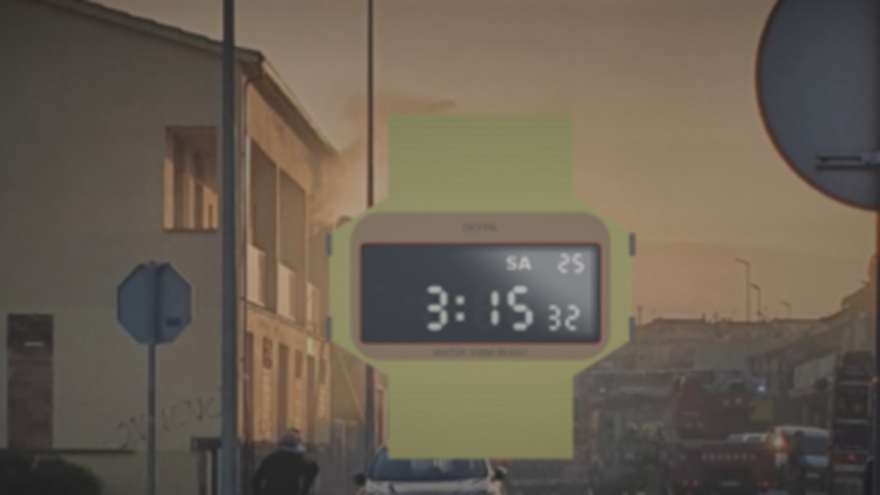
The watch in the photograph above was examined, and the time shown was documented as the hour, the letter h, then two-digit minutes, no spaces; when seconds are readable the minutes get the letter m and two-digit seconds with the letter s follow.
3h15m32s
